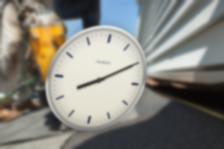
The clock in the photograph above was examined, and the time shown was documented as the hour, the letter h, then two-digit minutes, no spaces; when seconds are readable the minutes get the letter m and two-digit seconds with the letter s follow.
8h10
